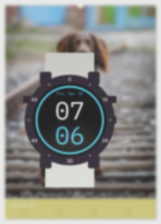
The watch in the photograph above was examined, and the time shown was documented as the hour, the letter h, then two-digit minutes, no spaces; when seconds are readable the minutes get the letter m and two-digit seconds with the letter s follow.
7h06
